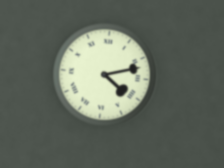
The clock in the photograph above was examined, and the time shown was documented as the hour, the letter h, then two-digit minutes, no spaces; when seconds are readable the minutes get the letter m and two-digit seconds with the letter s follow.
4h12
